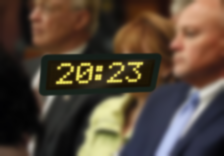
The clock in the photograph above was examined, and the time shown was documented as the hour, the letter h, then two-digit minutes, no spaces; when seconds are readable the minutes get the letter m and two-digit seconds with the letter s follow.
20h23
